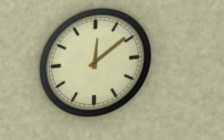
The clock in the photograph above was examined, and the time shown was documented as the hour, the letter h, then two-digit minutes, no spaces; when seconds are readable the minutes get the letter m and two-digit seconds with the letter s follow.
12h09
